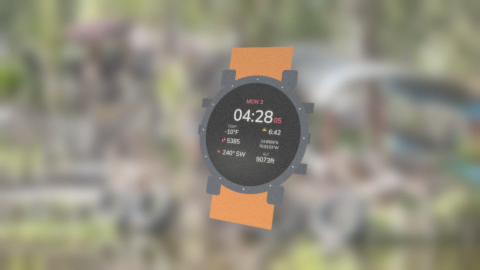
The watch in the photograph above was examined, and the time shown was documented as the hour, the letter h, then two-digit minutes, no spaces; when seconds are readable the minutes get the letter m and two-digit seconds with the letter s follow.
4h28
